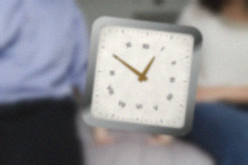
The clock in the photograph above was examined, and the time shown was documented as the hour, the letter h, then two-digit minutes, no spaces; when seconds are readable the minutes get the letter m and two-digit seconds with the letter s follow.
12h50
